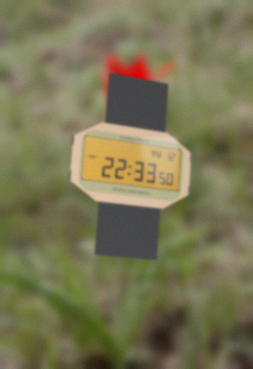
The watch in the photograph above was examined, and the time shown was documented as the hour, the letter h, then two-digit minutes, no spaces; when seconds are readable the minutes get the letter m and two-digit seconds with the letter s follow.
22h33m50s
